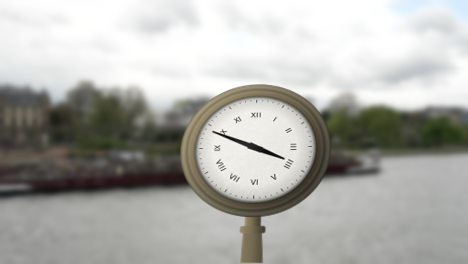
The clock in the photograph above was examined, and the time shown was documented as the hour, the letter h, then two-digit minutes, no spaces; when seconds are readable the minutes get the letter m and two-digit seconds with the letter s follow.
3h49
